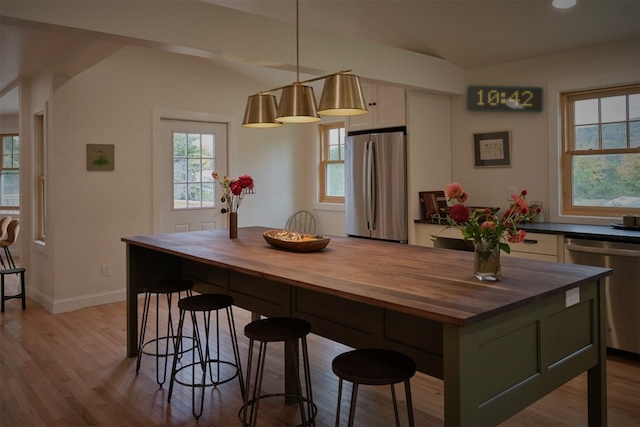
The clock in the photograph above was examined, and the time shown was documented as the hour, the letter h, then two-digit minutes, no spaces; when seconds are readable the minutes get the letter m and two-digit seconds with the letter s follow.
10h42
